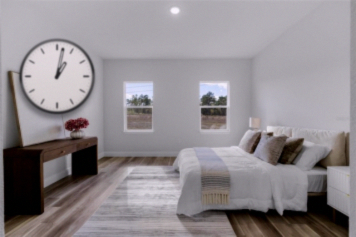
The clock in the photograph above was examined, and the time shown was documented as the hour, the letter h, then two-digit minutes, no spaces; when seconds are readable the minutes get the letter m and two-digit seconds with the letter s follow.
1h02
